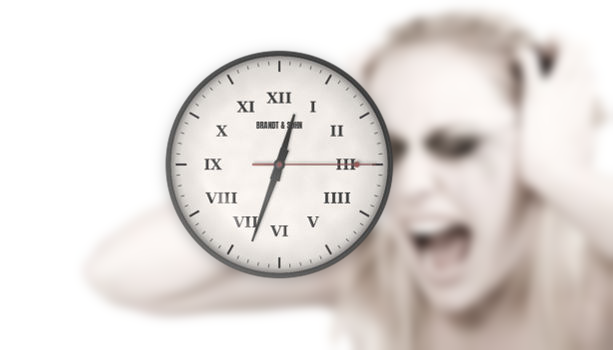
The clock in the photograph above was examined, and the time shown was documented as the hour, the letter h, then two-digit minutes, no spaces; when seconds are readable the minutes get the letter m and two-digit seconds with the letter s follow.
12h33m15s
